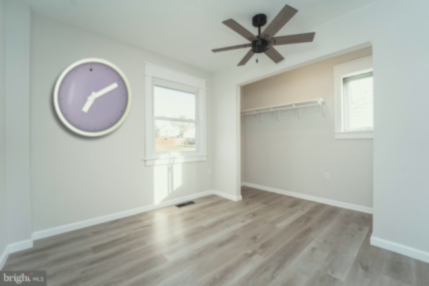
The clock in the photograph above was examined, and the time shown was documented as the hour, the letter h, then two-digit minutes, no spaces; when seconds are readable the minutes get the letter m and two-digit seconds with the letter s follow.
7h11
